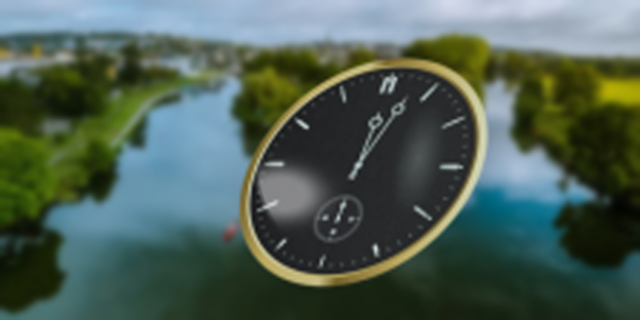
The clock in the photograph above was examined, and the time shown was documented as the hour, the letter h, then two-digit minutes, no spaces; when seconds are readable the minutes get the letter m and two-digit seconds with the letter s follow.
12h03
